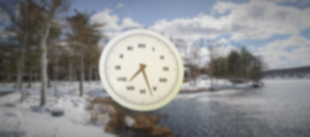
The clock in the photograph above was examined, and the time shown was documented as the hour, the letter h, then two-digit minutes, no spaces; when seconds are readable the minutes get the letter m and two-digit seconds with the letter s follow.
7h27
